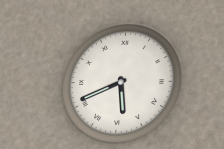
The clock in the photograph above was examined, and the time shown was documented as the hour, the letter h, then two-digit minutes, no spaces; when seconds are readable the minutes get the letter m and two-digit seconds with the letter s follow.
5h41
